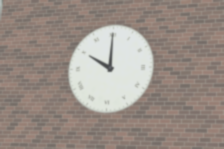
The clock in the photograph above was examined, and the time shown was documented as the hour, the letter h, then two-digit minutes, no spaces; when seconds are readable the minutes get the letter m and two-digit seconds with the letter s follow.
10h00
